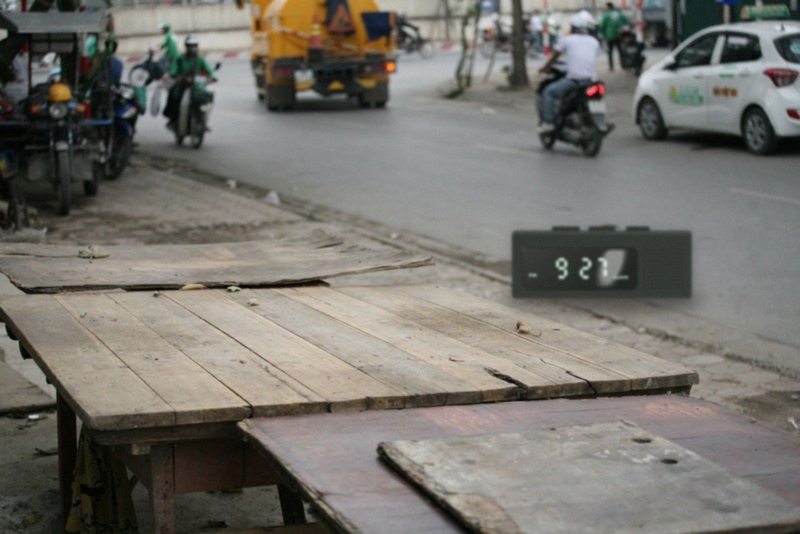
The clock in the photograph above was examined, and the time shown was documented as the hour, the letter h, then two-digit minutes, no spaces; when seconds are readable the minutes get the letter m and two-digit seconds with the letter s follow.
9h27
